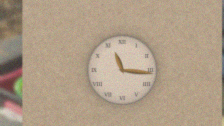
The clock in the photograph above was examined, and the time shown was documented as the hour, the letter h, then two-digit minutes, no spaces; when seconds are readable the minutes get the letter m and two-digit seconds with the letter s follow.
11h16
